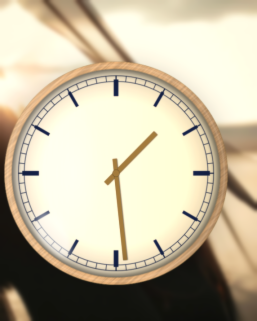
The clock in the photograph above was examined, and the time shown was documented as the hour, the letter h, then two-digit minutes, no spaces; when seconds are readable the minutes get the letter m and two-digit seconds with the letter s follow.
1h29
